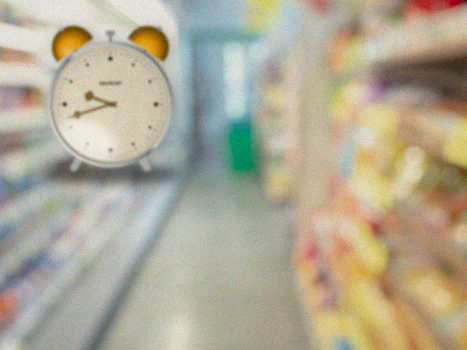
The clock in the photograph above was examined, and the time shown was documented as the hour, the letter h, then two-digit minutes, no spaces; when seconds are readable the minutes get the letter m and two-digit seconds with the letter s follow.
9h42
